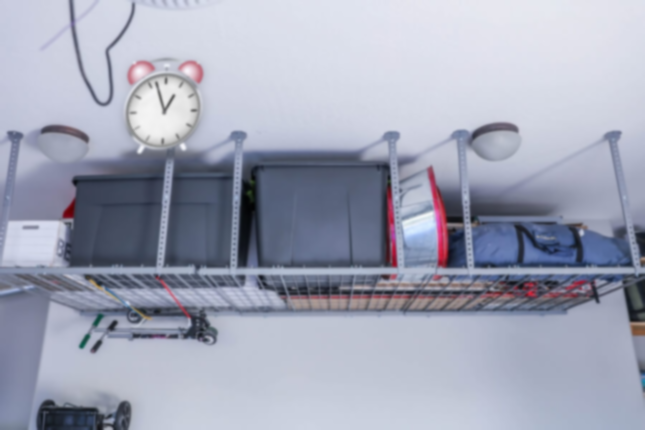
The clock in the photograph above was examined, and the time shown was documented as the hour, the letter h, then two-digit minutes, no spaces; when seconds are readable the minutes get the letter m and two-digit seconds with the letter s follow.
12h57
